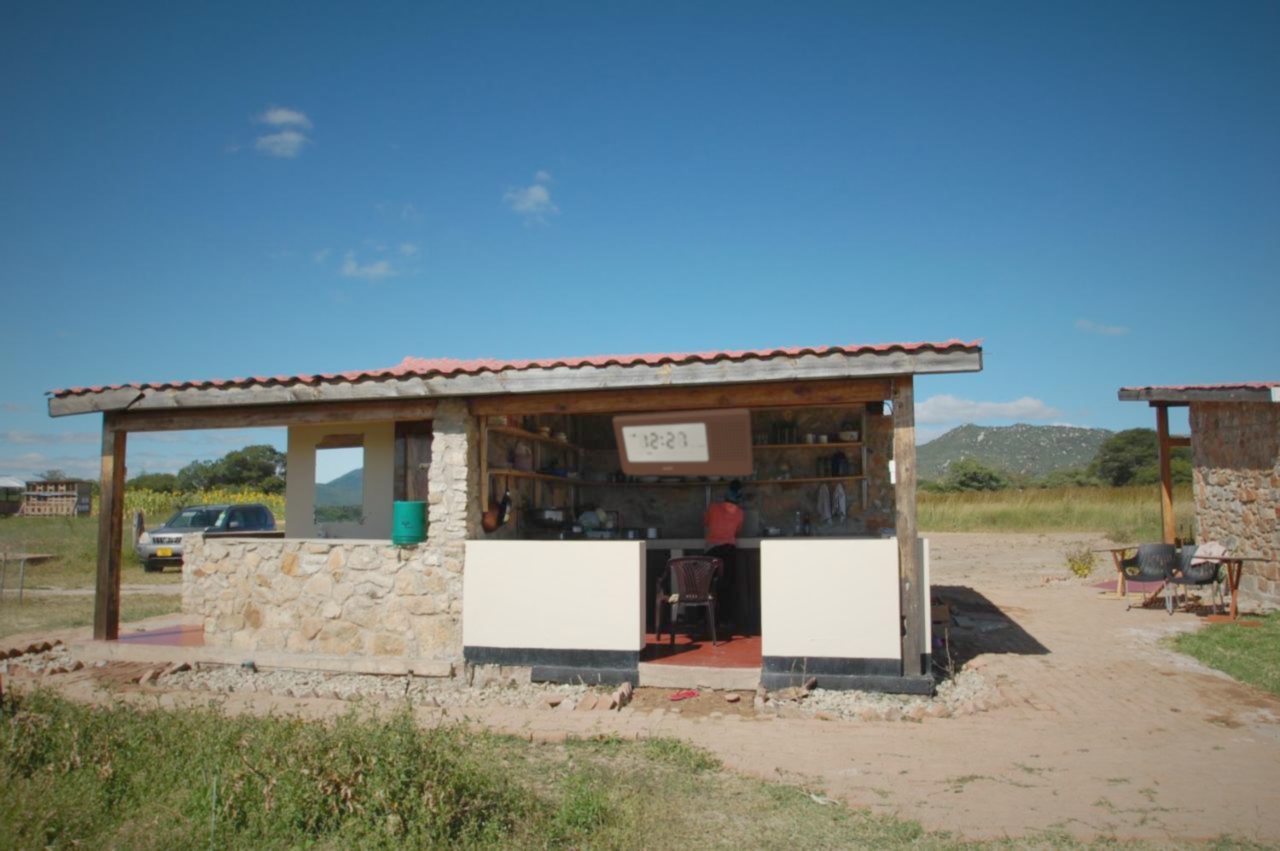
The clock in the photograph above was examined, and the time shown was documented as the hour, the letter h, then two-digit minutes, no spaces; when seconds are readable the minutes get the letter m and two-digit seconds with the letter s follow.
12h27
